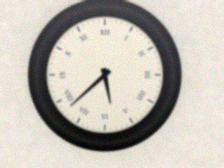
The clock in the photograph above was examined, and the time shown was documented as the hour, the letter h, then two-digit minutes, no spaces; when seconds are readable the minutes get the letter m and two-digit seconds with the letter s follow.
5h38
